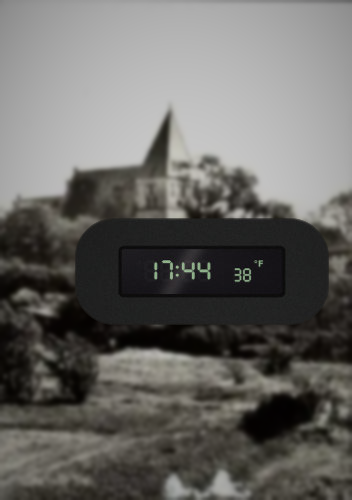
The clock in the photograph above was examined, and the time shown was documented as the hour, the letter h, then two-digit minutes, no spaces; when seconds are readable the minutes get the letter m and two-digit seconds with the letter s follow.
17h44
